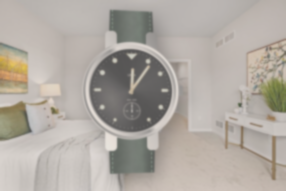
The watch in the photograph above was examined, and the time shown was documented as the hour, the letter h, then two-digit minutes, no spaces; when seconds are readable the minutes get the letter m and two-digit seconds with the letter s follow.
12h06
